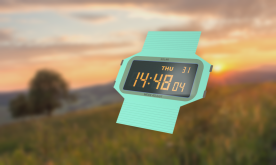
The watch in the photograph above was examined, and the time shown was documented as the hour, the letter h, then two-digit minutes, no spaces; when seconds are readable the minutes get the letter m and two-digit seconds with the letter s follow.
14h48m04s
